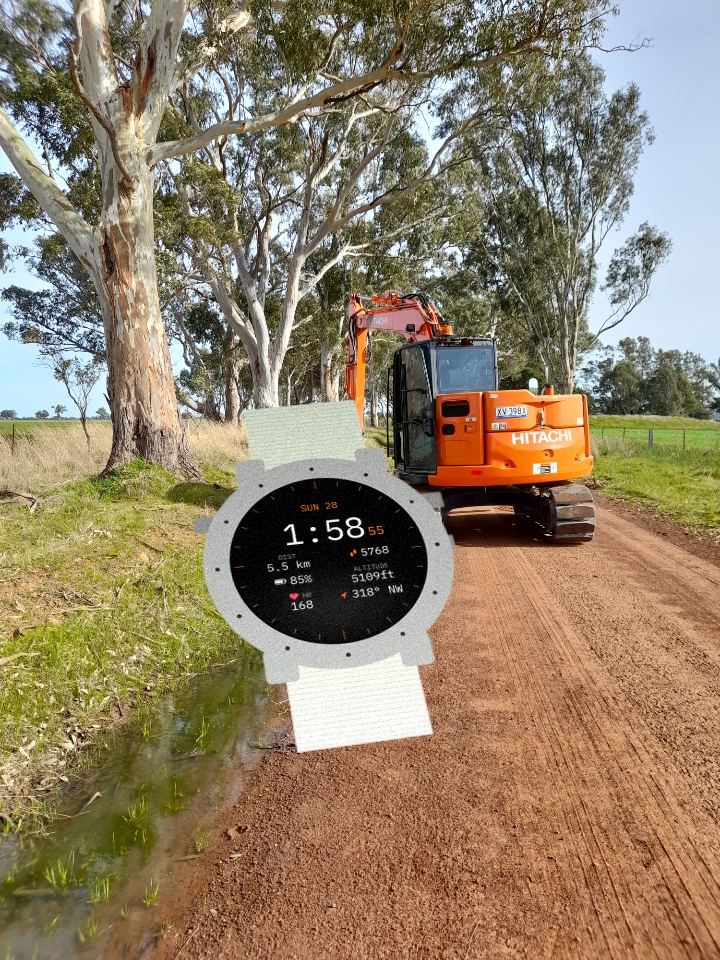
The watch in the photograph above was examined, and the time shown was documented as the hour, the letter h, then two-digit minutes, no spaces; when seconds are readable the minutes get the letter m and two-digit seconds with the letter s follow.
1h58m55s
